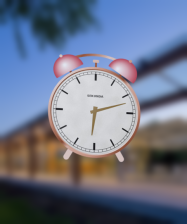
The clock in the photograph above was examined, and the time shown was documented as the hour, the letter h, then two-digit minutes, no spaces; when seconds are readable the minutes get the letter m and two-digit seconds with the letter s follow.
6h12
